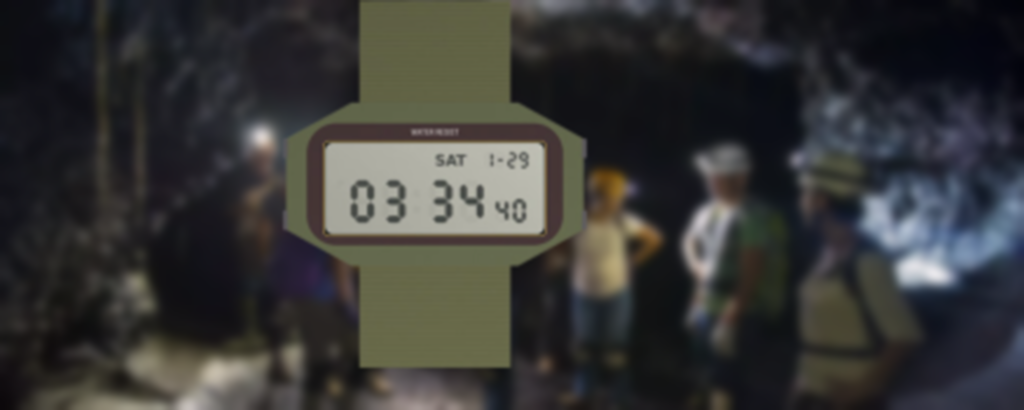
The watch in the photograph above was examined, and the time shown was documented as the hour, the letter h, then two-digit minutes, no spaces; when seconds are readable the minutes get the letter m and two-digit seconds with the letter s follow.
3h34m40s
